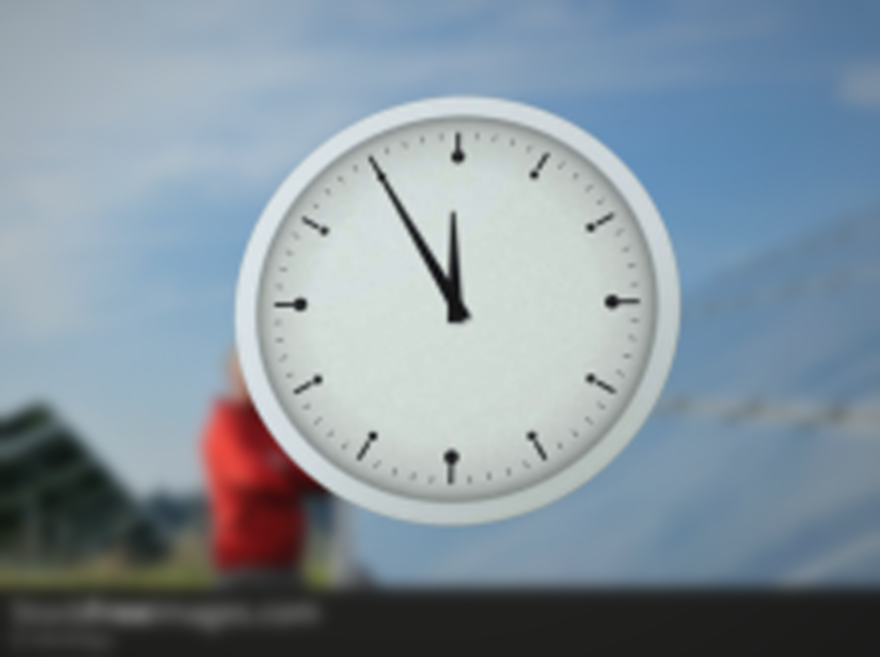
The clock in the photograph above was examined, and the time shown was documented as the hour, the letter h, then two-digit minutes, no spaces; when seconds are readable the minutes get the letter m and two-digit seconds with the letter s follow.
11h55
